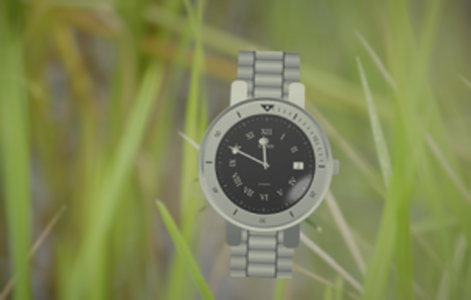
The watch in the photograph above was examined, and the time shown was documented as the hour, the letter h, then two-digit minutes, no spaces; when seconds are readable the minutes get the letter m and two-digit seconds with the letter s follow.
11h49
